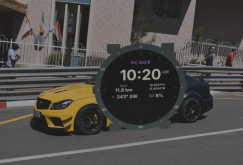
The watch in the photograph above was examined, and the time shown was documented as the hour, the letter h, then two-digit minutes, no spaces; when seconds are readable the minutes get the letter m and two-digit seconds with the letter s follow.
10h20
